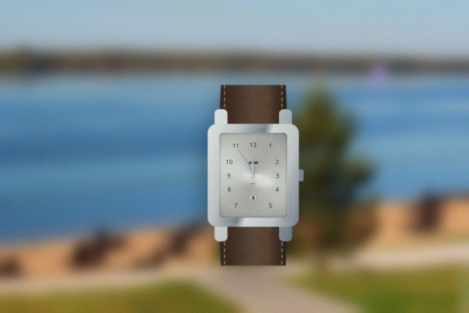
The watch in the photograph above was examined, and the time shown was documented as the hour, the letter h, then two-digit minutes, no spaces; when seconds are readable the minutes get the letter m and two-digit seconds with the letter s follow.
11h55
